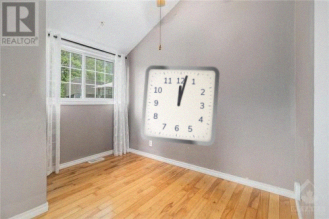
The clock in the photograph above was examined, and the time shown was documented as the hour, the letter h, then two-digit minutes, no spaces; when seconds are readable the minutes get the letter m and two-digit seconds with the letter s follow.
12h02
